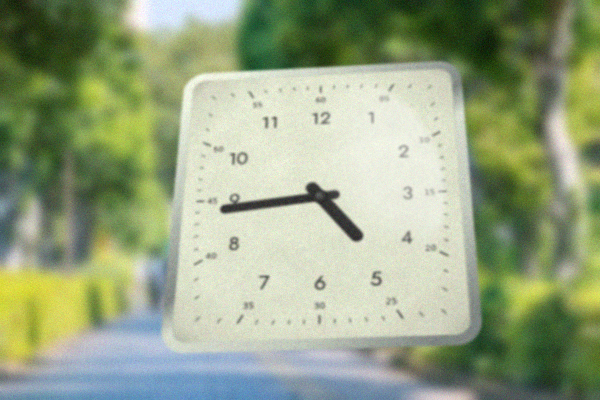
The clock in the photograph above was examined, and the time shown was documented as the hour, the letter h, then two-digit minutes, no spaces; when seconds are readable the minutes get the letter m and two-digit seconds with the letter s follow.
4h44
